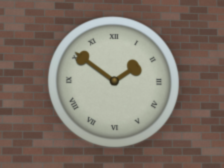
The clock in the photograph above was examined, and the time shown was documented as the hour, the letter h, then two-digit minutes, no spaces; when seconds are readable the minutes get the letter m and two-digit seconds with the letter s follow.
1h51
